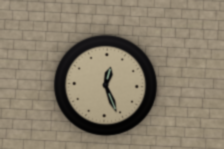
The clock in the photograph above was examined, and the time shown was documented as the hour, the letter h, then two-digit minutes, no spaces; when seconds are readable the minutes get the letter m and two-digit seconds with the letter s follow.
12h26
